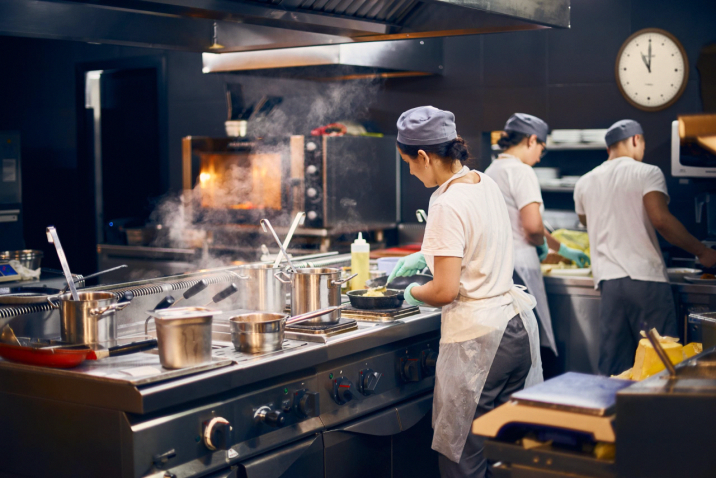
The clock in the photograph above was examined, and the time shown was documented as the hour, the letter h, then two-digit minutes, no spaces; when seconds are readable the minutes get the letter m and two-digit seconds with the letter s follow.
11h00
